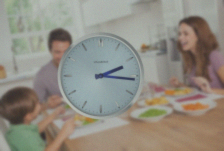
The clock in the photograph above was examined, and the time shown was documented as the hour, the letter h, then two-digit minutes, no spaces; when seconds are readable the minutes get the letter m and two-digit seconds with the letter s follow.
2h16
